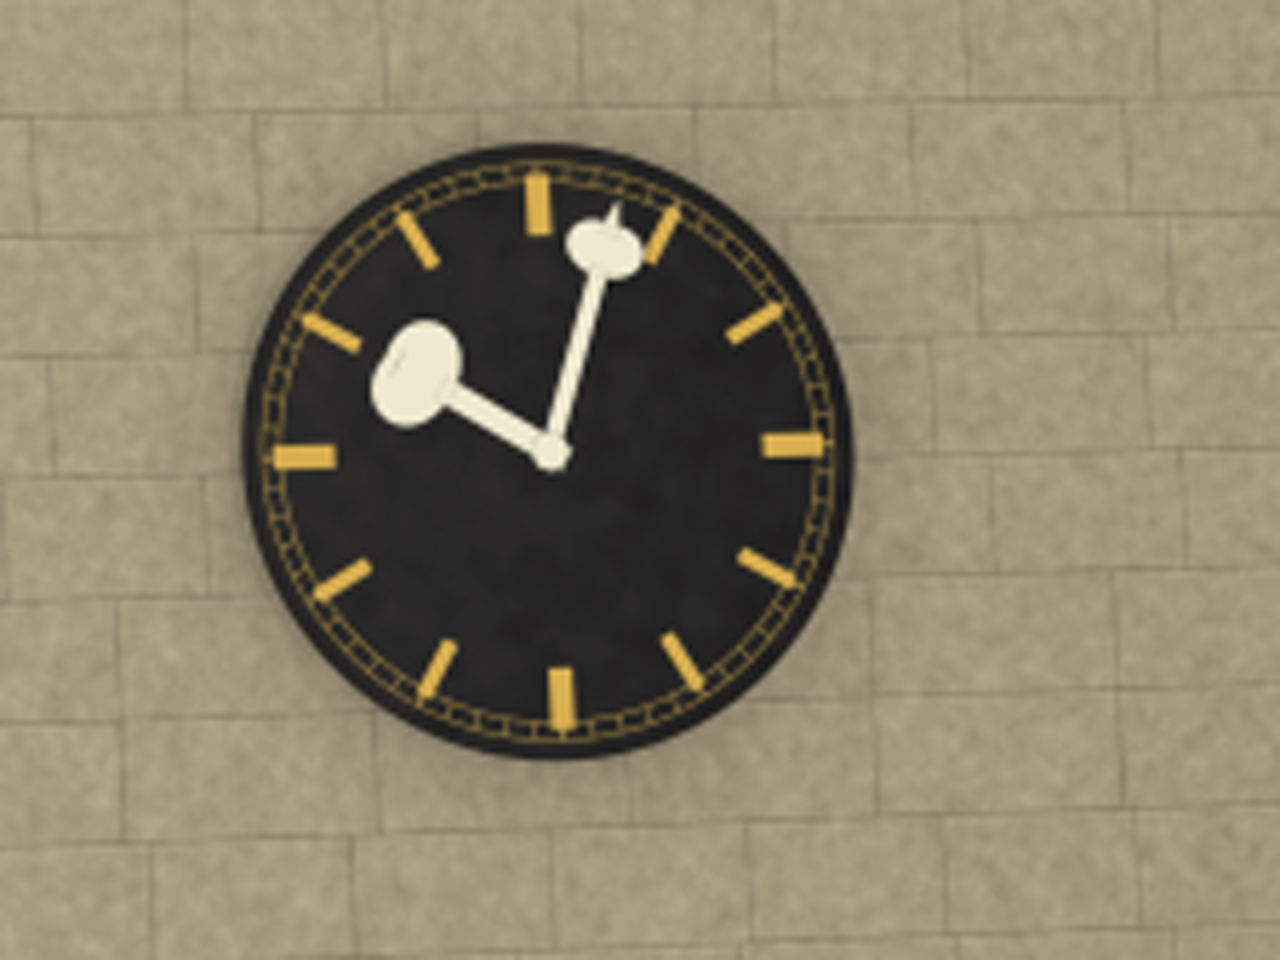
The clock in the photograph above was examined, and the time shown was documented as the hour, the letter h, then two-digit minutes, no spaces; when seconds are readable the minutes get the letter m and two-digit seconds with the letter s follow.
10h03
